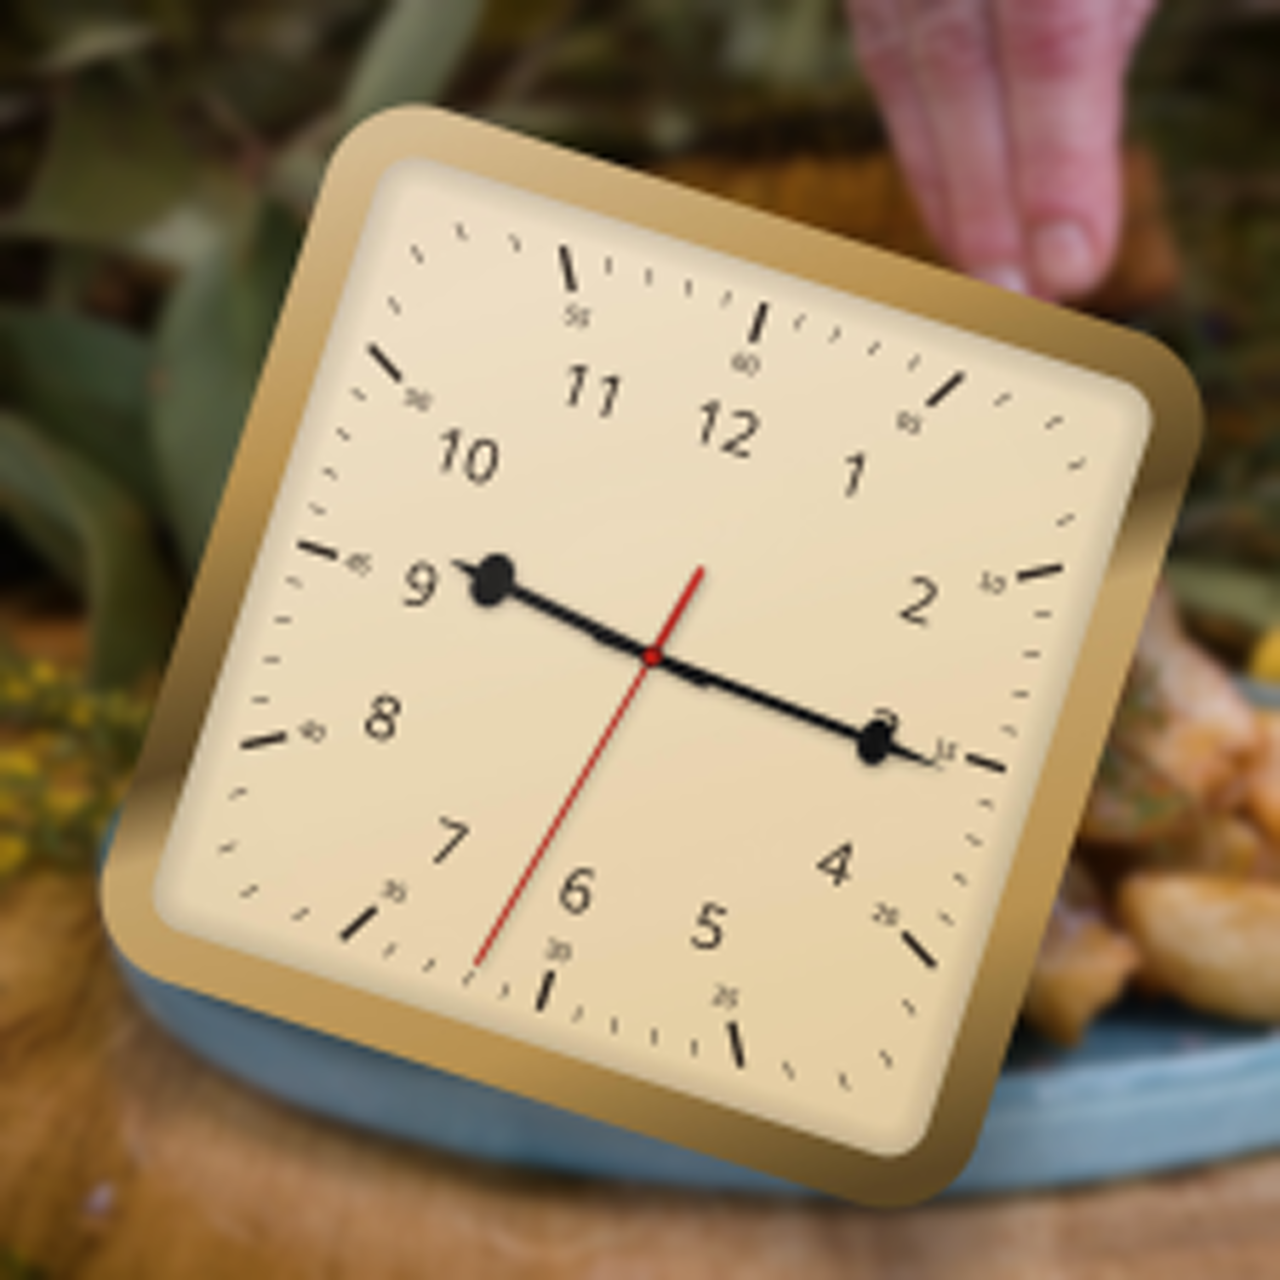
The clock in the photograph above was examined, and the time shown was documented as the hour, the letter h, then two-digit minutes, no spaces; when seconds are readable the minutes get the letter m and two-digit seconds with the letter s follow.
9h15m32s
